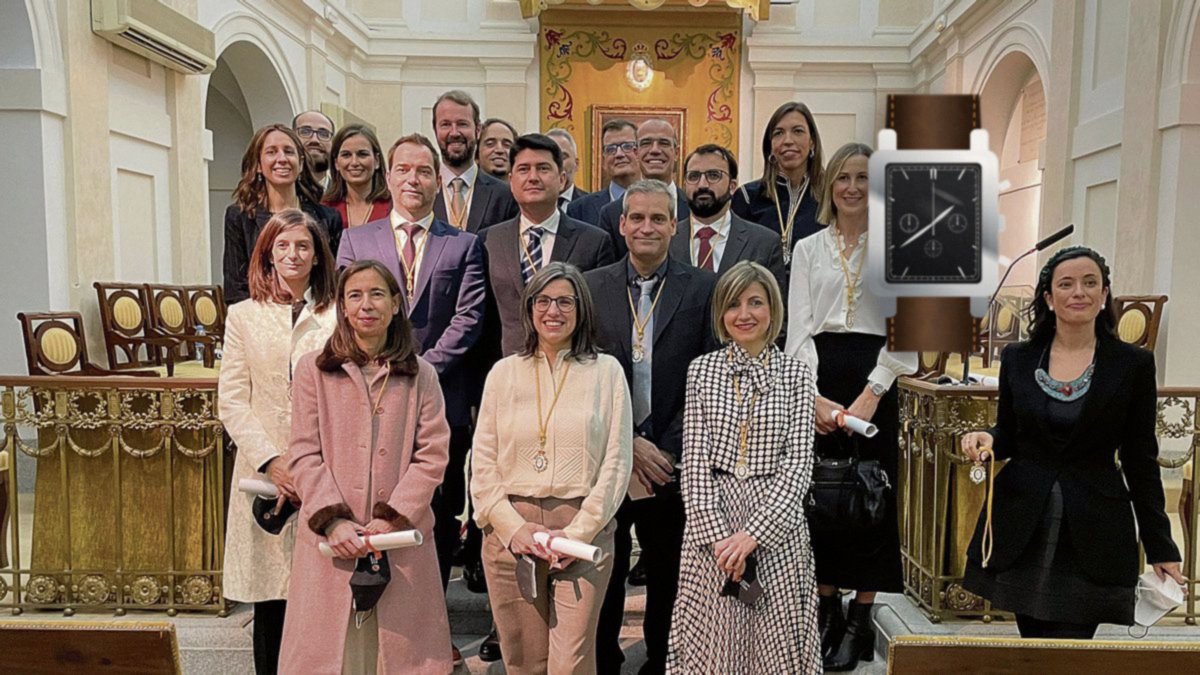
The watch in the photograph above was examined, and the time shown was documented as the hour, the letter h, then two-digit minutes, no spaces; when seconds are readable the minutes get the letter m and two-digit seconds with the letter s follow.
1h39
